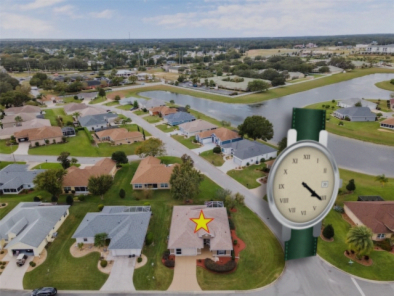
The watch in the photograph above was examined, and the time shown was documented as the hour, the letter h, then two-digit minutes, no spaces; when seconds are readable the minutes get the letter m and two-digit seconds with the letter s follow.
4h21
